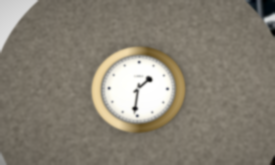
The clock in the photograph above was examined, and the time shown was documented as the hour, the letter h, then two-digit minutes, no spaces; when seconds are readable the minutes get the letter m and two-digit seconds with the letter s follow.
1h31
